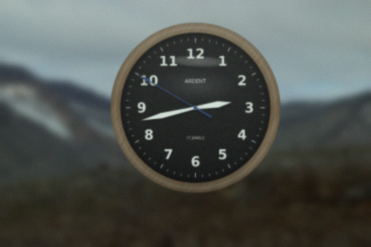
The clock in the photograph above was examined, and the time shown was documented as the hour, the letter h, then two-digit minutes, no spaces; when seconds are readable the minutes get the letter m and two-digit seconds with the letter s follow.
2h42m50s
